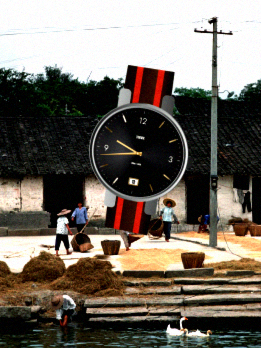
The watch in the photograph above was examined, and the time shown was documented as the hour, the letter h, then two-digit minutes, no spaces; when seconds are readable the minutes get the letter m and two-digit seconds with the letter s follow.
9h43
